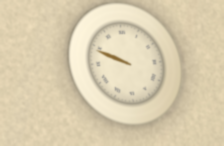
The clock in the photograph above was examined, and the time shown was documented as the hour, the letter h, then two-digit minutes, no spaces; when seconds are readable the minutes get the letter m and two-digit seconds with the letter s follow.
9h49
